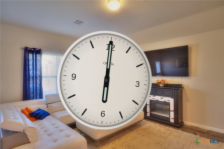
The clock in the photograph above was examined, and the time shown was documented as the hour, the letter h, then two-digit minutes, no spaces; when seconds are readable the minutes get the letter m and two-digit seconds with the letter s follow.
6h00
